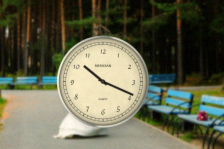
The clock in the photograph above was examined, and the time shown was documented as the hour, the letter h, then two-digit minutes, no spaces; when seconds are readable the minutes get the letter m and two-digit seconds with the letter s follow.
10h19
